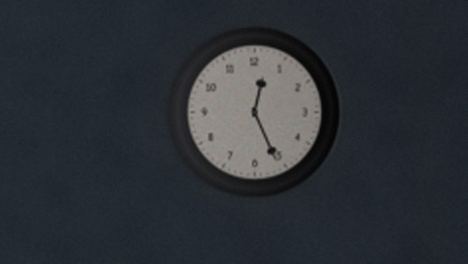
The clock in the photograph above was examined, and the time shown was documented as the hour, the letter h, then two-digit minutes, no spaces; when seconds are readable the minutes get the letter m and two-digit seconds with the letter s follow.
12h26
